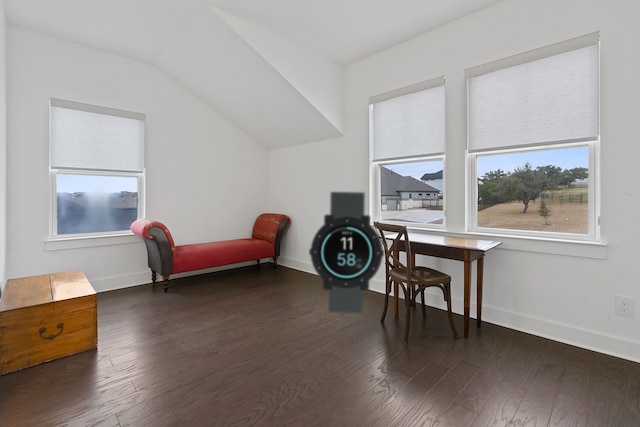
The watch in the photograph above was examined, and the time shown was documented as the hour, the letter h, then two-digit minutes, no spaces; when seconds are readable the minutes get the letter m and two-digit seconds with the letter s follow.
11h58
